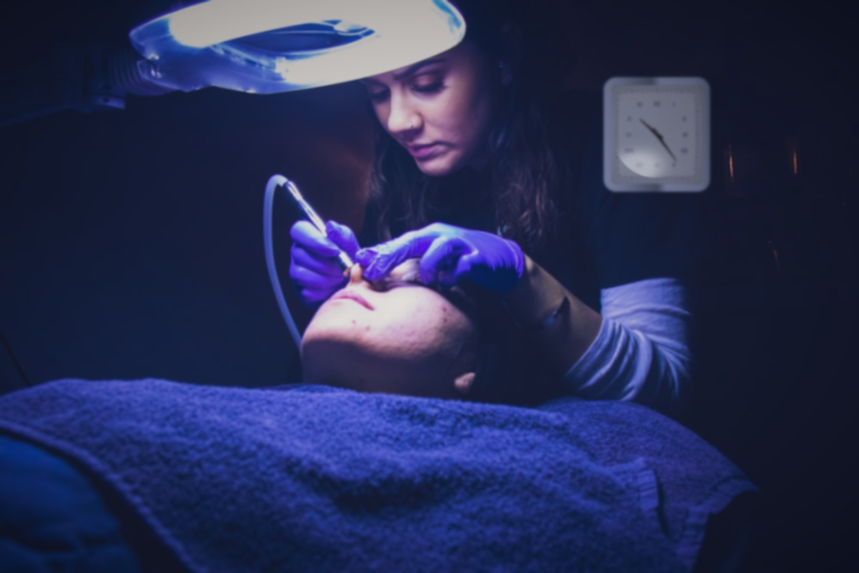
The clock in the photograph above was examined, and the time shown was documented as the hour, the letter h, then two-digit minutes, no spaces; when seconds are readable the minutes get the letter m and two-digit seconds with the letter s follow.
10h24
